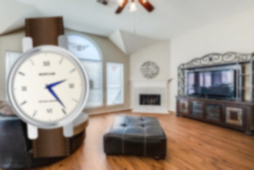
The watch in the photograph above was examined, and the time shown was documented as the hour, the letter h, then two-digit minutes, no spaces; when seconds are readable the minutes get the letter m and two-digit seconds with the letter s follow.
2h24
